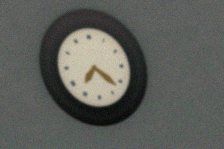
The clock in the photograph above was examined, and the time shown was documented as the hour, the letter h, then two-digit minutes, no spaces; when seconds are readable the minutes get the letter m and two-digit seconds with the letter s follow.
7h22
